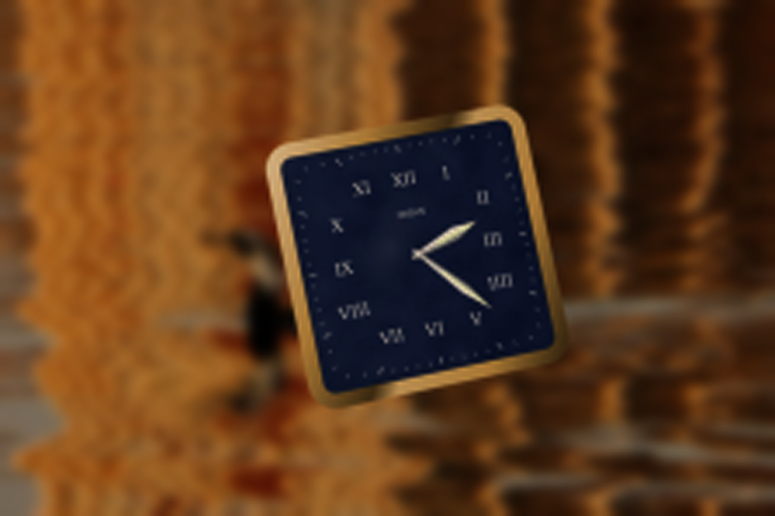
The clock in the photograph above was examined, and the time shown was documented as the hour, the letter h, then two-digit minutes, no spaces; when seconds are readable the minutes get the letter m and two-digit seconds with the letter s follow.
2h23
